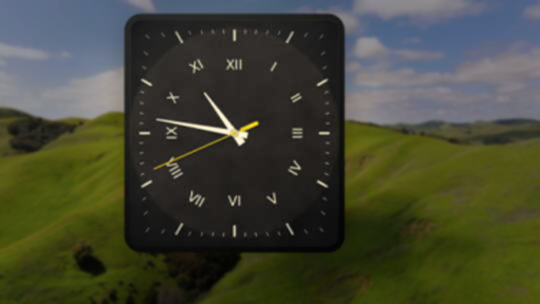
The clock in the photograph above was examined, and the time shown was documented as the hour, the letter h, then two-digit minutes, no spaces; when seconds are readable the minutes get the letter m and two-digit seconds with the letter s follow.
10h46m41s
